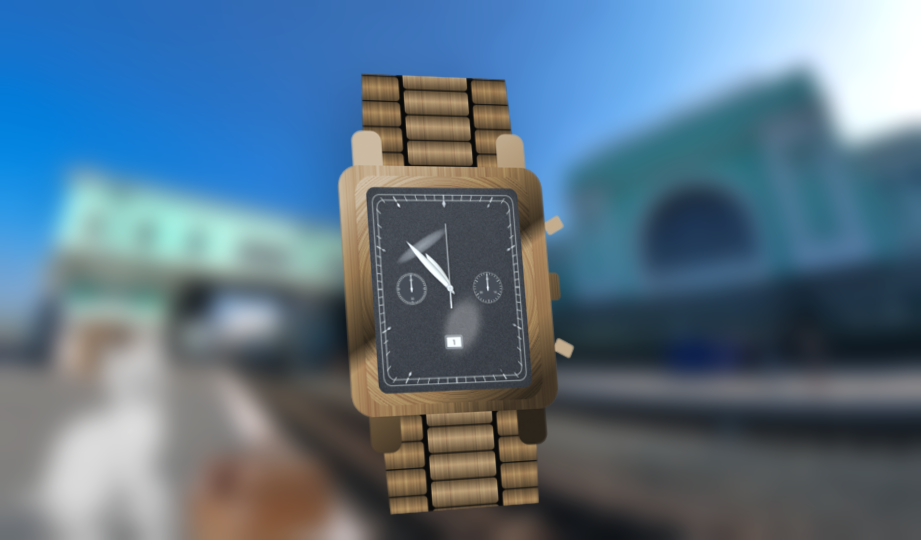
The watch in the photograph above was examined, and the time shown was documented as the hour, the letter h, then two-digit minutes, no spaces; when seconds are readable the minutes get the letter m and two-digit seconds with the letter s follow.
10h53
